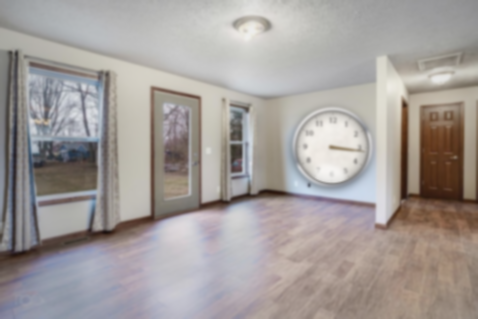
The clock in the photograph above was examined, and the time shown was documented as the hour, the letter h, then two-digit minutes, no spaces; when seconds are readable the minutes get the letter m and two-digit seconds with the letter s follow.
3h16
